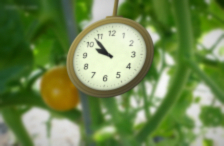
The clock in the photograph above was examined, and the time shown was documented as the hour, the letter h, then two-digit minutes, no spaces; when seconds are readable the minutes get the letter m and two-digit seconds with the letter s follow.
9h53
